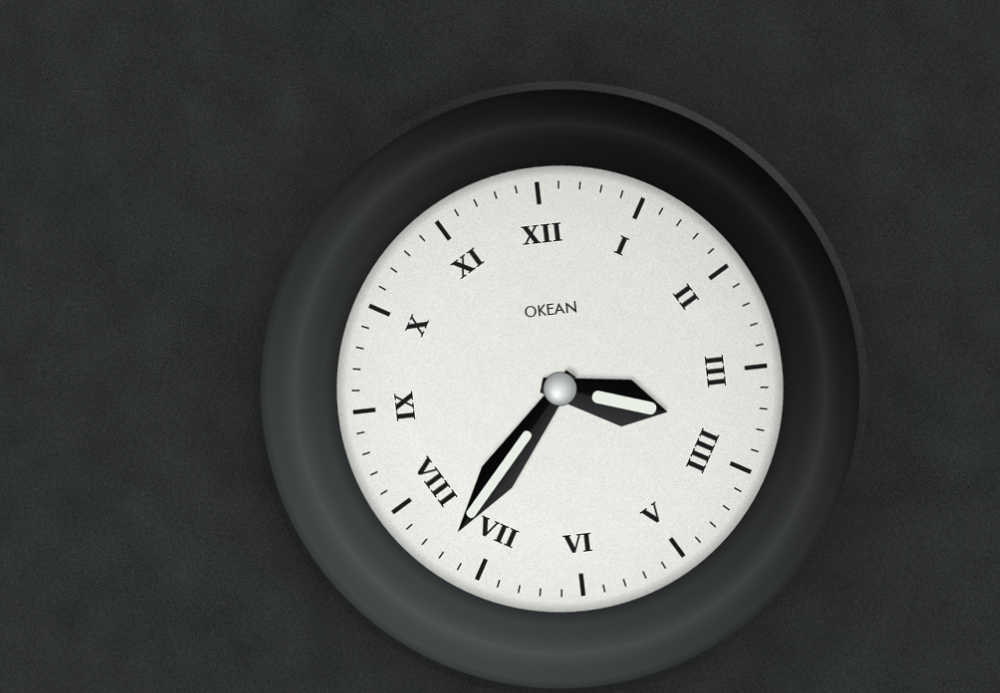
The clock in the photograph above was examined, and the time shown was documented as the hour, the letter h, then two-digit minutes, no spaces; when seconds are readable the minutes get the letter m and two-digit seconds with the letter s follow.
3h37
